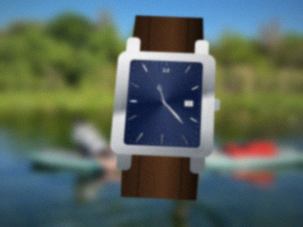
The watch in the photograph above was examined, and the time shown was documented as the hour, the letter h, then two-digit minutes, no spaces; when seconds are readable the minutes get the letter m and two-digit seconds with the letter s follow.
11h23
